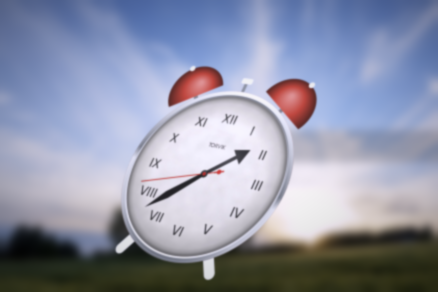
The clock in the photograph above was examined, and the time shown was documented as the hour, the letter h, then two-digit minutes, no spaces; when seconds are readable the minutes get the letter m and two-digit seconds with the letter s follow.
1h37m42s
